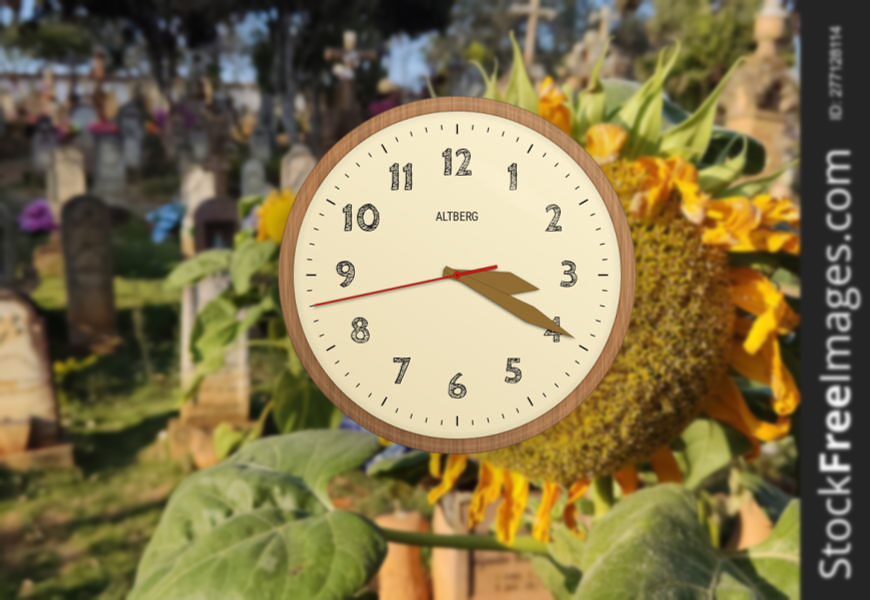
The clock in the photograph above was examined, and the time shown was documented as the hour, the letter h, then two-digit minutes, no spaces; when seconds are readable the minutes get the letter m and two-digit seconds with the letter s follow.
3h19m43s
